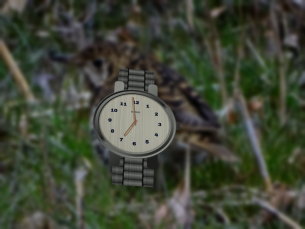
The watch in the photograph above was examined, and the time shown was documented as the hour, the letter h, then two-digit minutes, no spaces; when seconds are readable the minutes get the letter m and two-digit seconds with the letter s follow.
6h59
